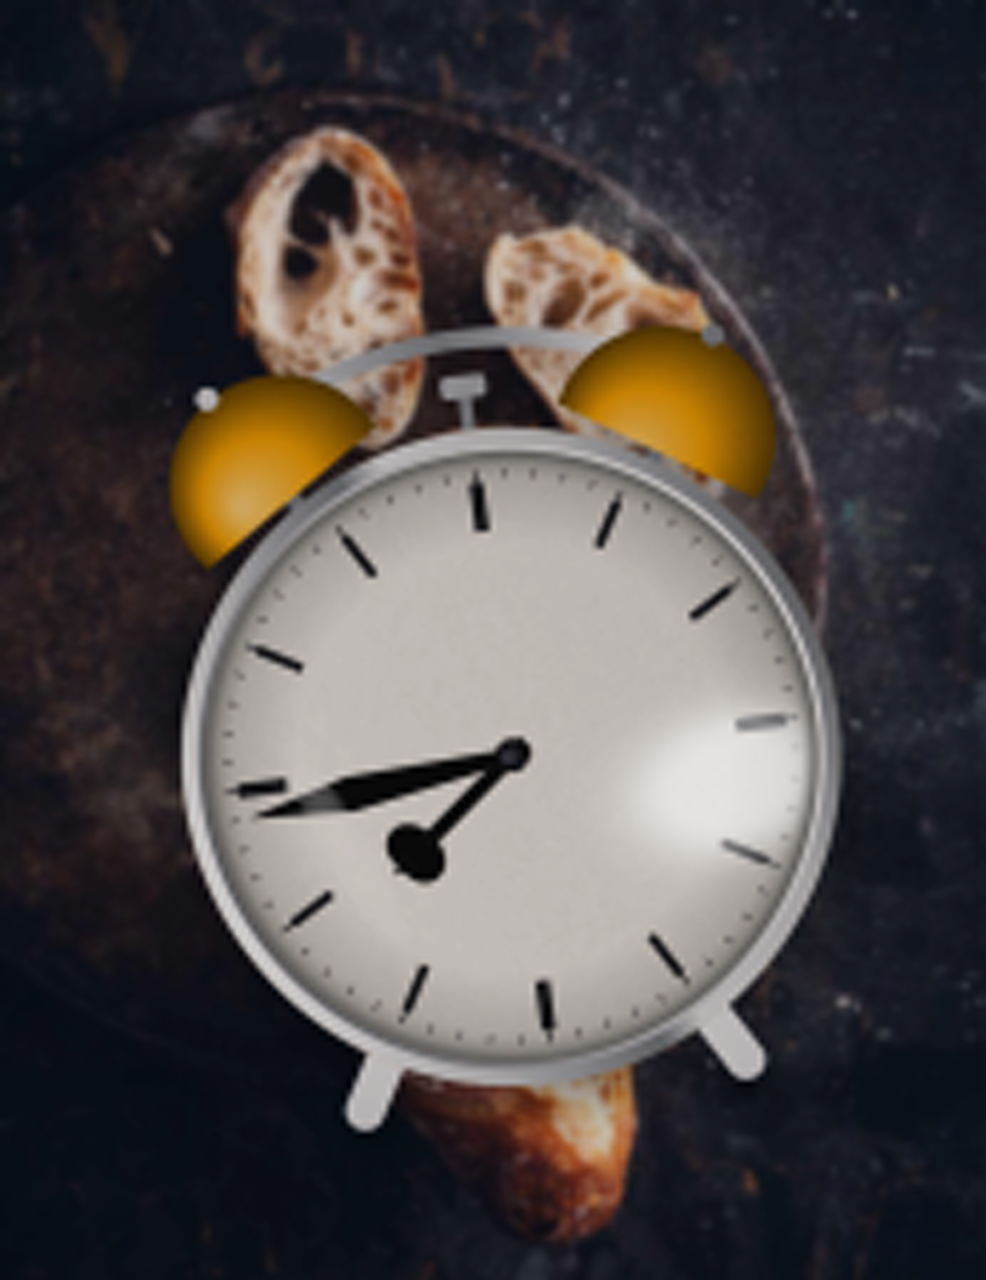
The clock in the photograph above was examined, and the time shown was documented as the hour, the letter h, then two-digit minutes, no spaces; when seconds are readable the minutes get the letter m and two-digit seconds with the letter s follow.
7h44
